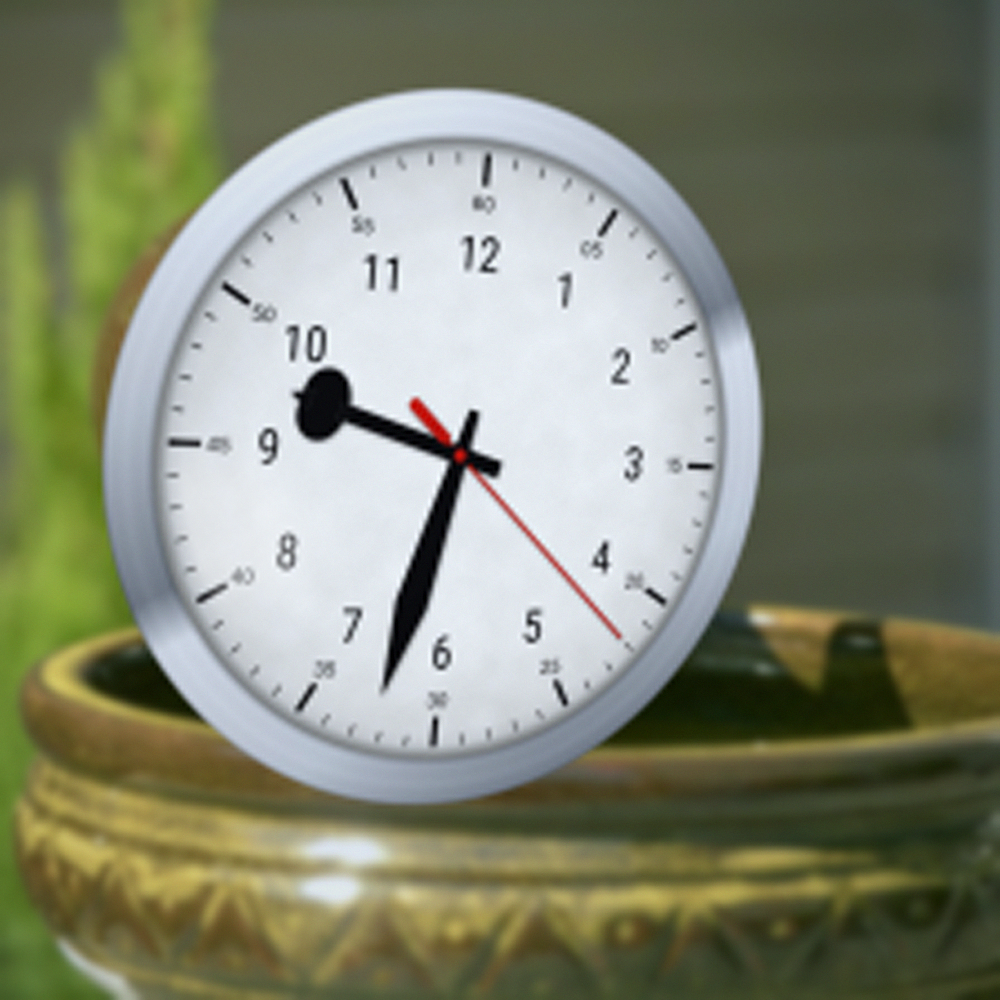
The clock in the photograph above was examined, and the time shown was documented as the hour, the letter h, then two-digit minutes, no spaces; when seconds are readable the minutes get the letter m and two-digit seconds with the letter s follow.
9h32m22s
